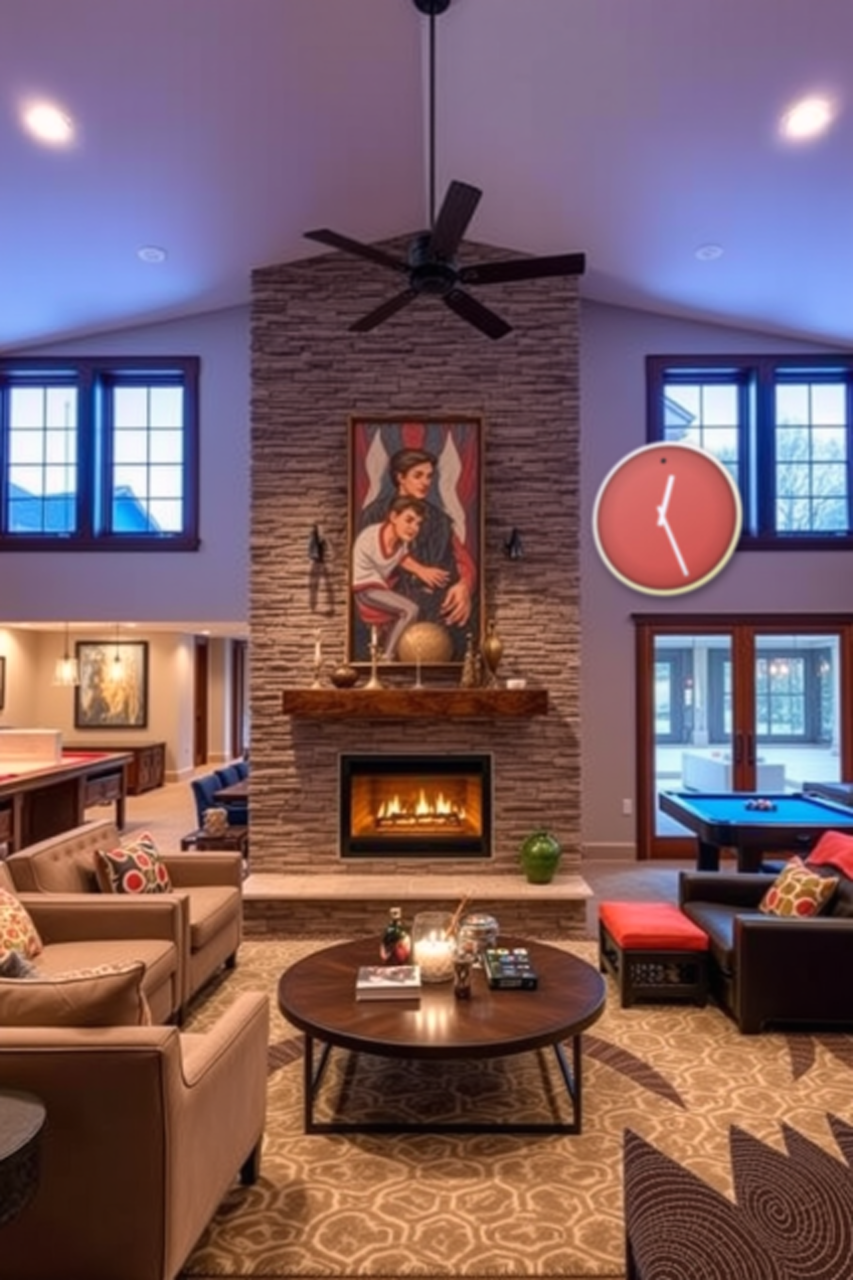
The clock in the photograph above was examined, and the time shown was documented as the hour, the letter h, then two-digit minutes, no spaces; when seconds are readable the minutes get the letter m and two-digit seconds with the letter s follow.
12h26
